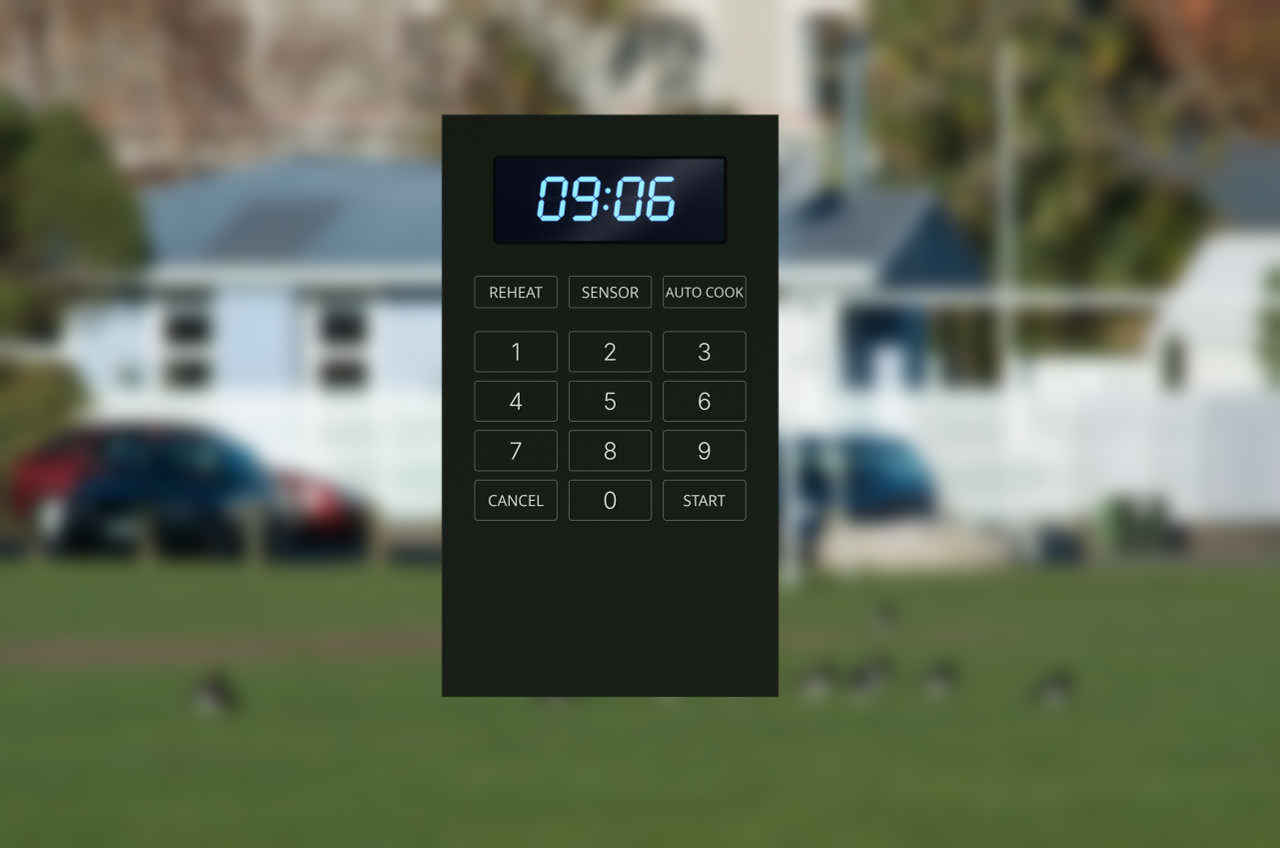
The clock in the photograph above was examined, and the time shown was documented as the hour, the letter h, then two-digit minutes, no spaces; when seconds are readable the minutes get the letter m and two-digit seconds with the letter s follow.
9h06
